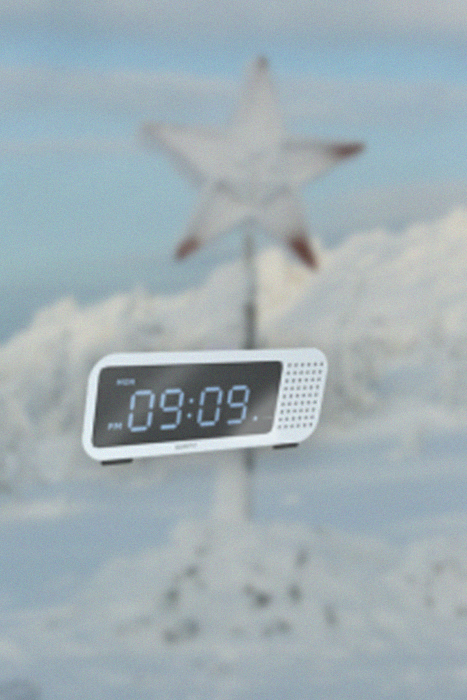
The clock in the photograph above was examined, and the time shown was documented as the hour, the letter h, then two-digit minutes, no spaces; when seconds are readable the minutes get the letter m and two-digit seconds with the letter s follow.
9h09
